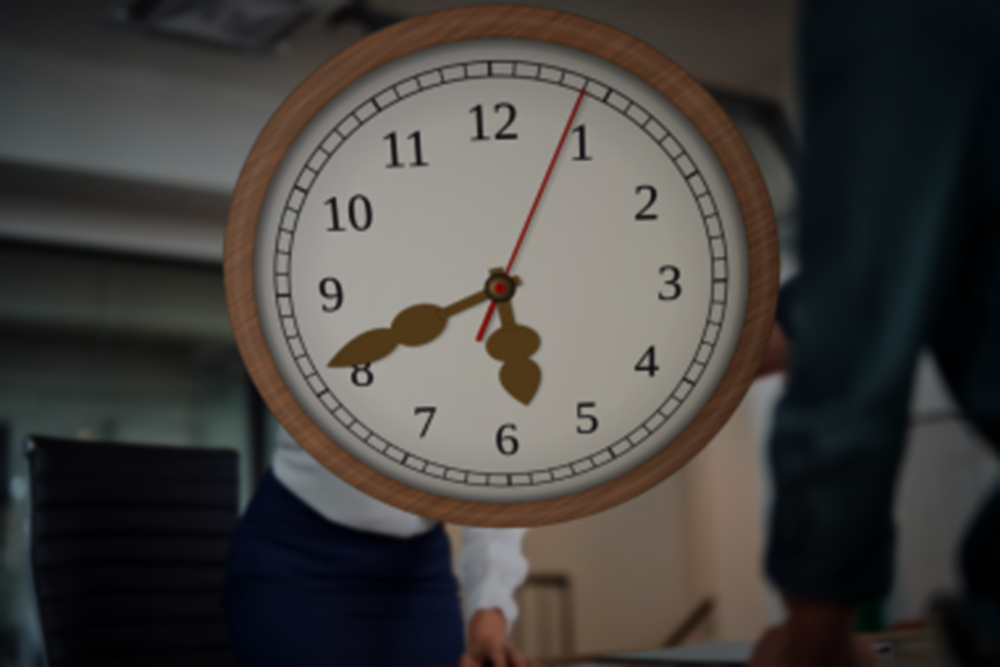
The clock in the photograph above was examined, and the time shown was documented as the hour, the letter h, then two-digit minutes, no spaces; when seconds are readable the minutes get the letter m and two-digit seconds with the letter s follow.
5h41m04s
